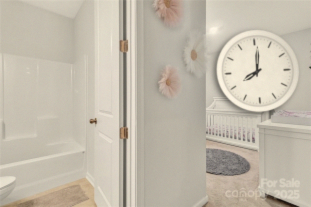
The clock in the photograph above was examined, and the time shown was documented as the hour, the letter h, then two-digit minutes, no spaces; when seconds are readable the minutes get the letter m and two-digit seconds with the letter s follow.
8h01
